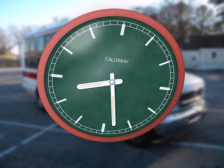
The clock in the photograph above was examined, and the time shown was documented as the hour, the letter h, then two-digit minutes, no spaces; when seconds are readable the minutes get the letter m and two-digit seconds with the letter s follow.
8h28
